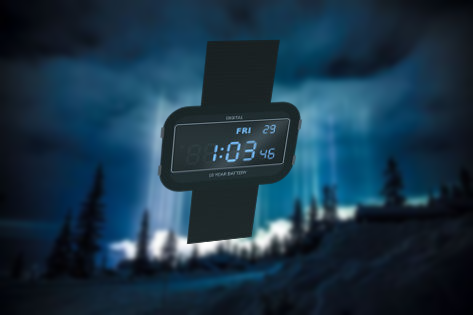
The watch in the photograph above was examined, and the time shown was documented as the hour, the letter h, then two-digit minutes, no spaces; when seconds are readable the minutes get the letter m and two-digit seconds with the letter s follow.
1h03m46s
